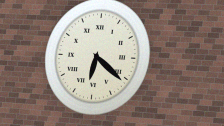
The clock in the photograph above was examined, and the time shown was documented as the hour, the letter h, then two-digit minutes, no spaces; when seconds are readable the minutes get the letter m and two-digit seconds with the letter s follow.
6h21
